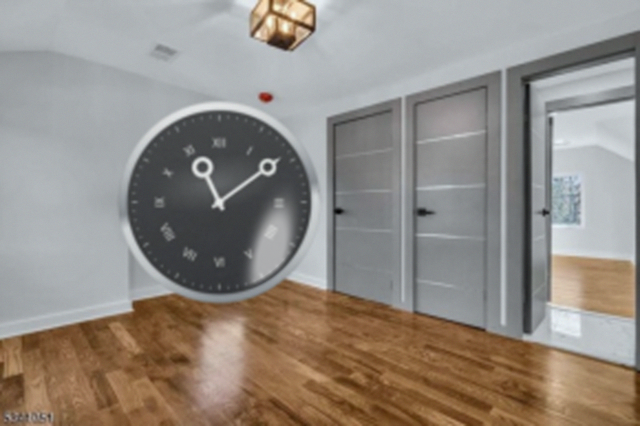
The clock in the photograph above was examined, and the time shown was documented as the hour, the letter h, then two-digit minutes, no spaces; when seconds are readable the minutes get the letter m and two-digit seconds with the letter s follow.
11h09
